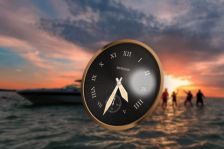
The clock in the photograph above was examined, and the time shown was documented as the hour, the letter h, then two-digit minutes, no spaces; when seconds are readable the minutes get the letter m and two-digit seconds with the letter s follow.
4h32
